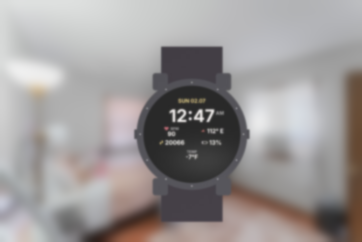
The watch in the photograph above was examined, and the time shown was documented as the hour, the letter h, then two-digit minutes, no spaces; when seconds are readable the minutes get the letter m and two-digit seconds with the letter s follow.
12h47
